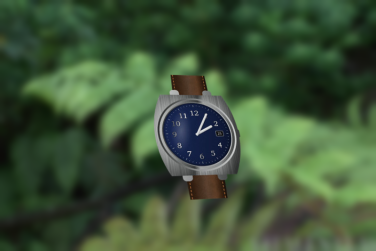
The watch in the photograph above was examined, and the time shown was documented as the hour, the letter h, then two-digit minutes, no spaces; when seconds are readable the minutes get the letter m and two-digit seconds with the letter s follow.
2h05
